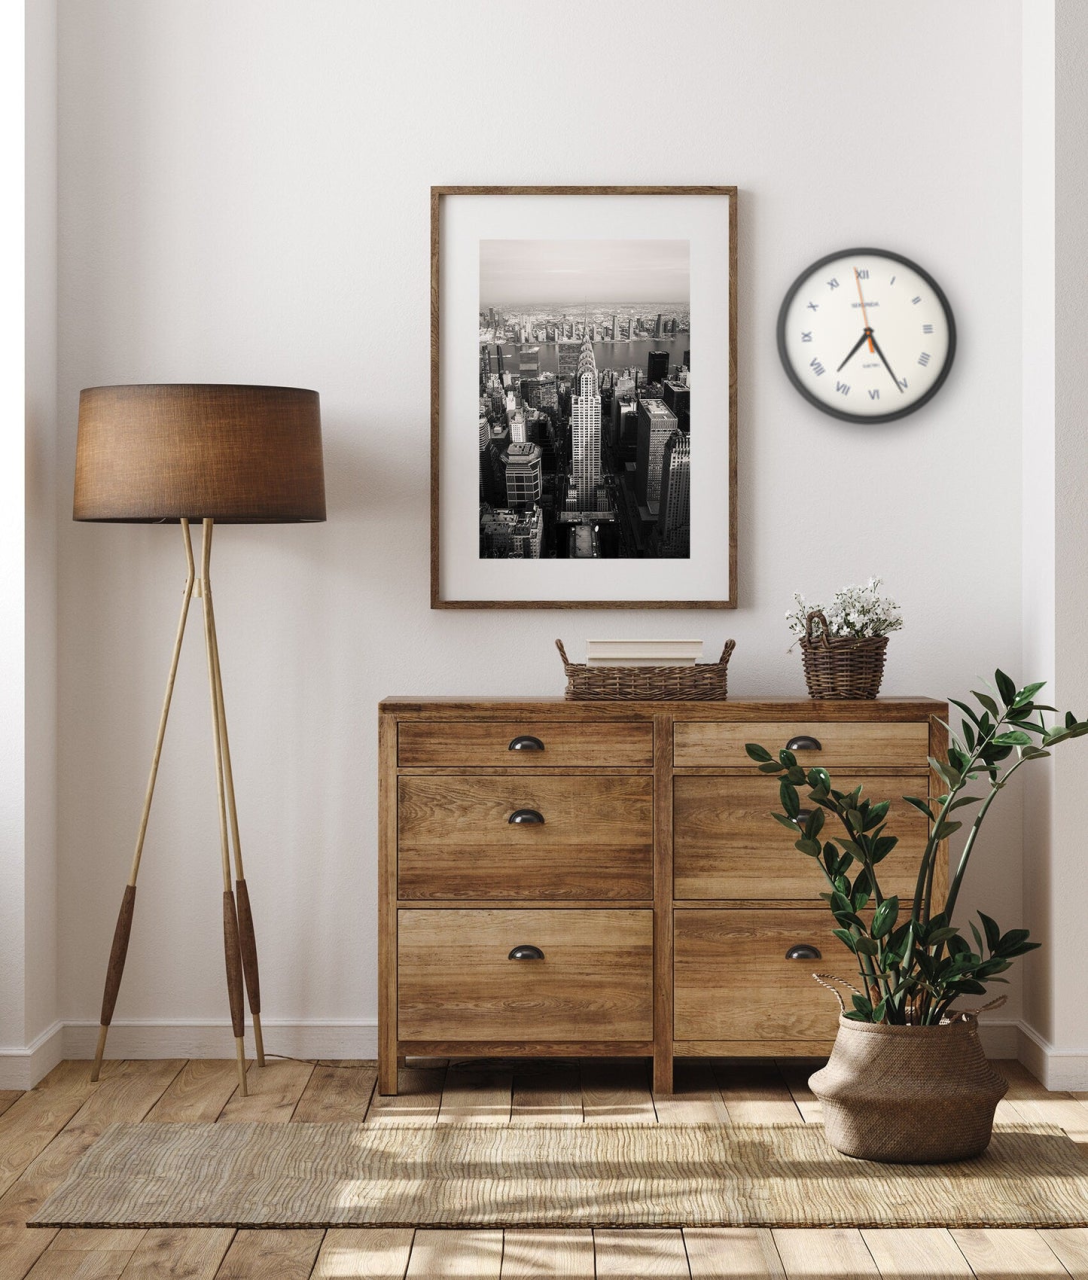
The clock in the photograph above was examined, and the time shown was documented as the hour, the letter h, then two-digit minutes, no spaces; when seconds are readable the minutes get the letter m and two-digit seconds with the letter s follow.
7h25m59s
